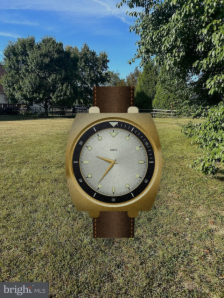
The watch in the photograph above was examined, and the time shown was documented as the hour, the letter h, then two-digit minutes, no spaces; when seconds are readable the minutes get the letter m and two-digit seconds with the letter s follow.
9h36
